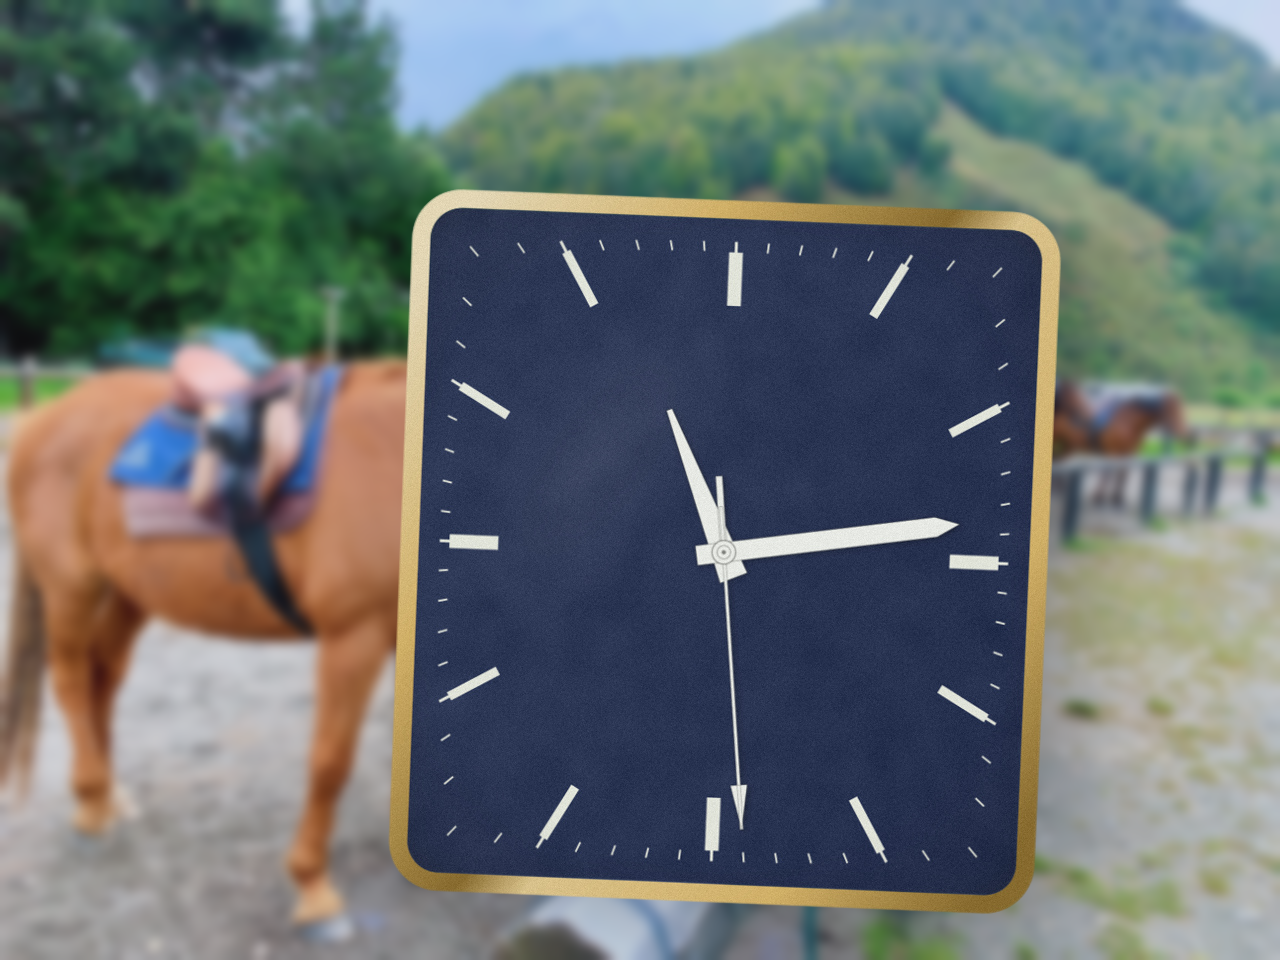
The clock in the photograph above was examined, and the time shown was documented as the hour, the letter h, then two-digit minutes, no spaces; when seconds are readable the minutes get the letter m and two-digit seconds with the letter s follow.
11h13m29s
